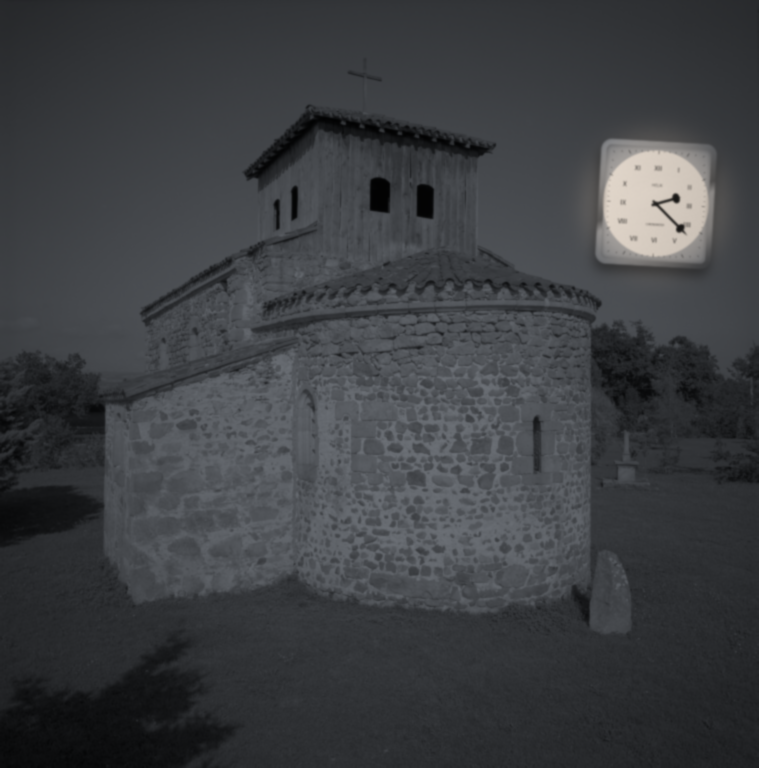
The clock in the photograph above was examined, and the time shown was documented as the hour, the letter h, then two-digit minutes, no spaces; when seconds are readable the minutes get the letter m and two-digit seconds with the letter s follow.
2h22
